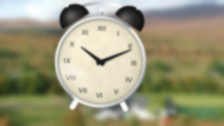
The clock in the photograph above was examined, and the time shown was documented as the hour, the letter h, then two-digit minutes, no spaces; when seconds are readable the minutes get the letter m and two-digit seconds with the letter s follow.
10h11
